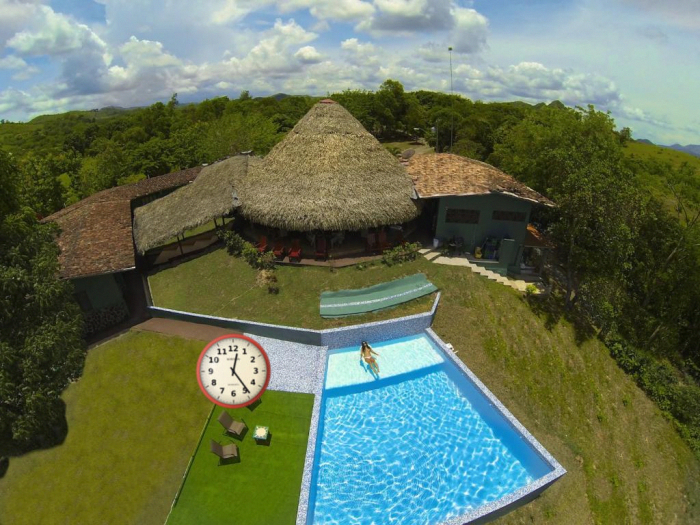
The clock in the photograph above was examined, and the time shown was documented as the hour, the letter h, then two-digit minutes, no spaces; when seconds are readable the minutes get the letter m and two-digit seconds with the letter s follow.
12h24
